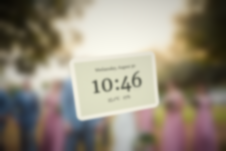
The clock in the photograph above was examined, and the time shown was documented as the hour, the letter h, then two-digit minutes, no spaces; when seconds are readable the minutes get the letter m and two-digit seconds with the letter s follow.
10h46
